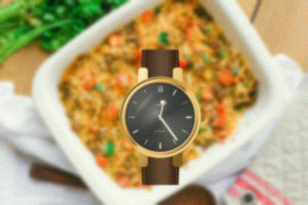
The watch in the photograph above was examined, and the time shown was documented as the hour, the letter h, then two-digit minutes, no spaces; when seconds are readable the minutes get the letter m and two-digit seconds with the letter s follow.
12h24
